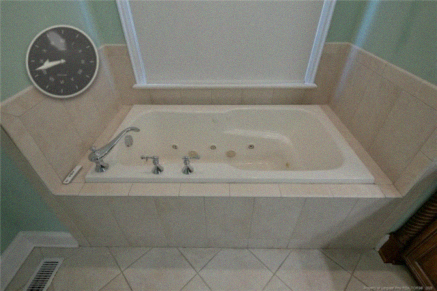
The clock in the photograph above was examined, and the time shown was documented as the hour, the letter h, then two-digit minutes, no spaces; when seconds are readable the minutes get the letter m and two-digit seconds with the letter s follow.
8h42
